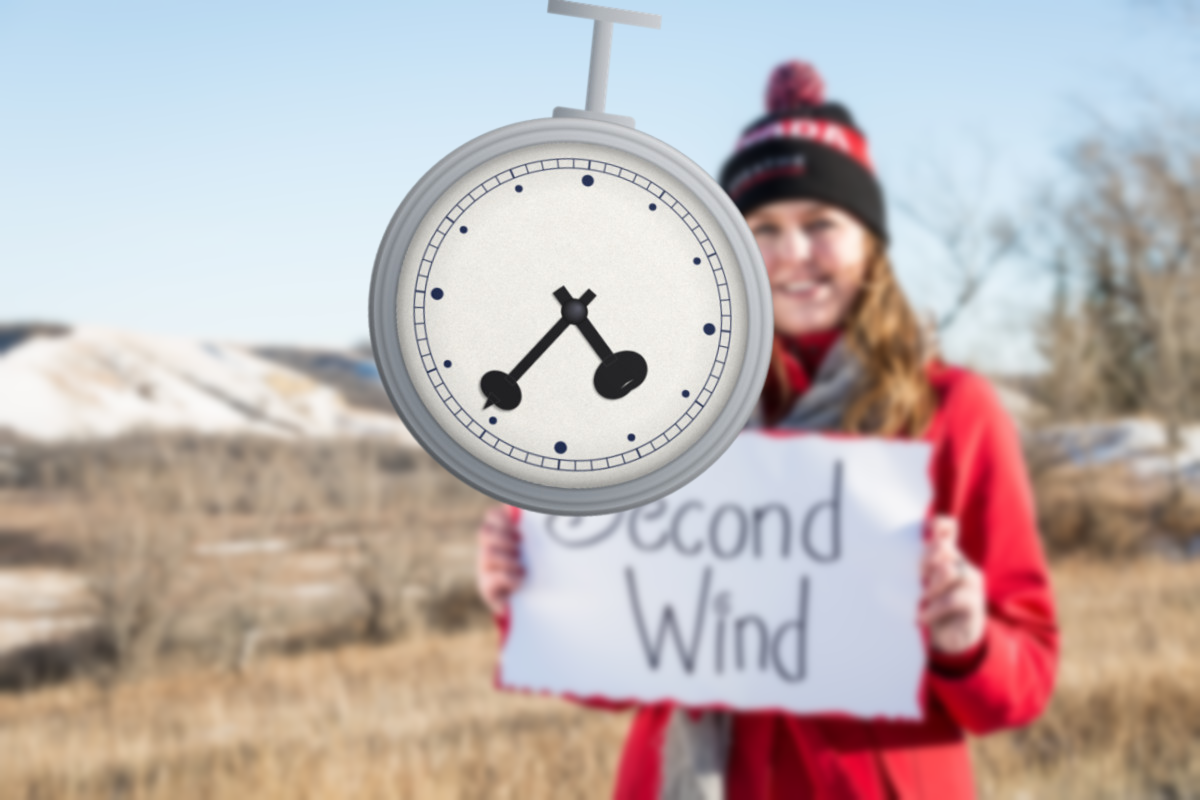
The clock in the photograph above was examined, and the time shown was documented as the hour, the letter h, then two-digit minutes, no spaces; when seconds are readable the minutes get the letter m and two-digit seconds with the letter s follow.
4h36
